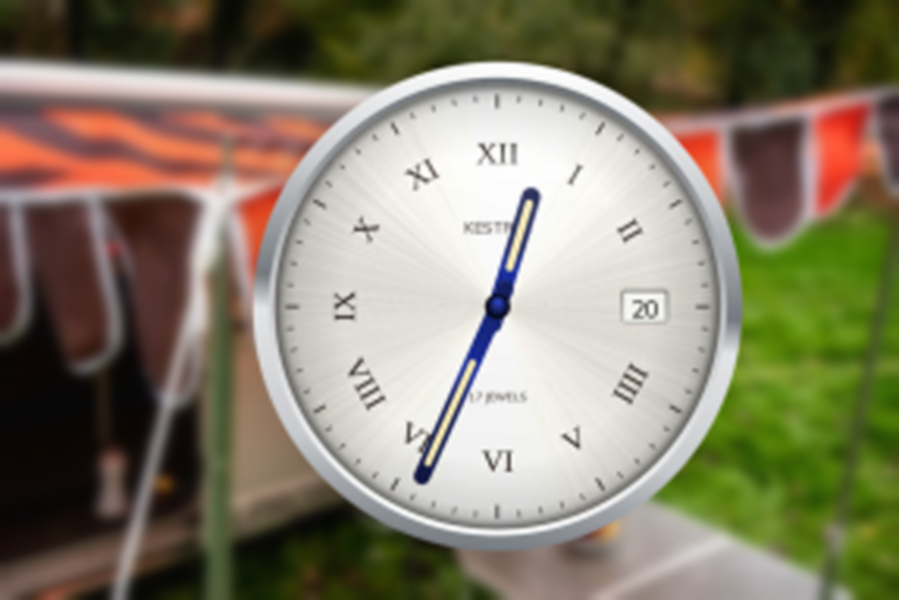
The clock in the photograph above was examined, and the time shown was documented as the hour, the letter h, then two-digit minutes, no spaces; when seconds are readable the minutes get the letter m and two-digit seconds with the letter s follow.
12h34
